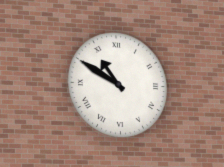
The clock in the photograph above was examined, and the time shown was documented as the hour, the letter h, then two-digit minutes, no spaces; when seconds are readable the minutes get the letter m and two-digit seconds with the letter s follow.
10h50
